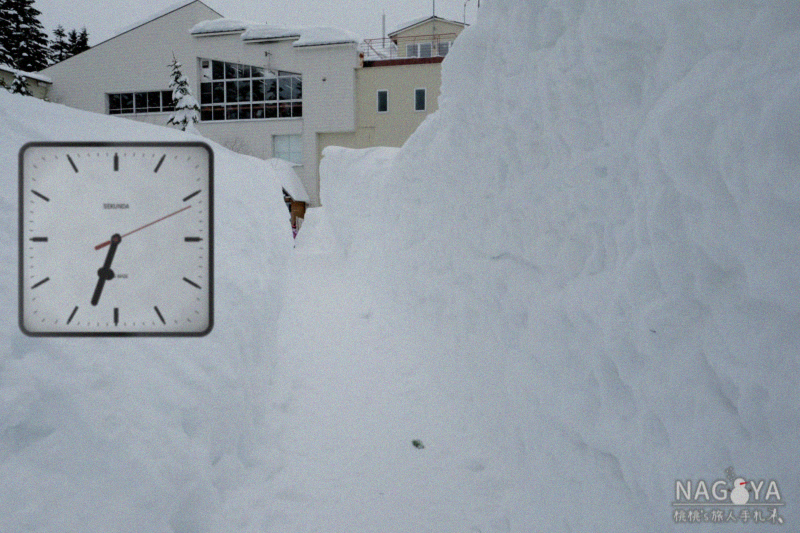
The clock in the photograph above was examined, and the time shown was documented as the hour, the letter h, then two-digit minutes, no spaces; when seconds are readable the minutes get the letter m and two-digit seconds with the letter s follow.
6h33m11s
